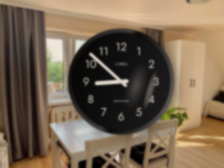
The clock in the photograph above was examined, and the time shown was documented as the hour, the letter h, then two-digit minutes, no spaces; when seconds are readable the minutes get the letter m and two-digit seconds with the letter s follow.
8h52
